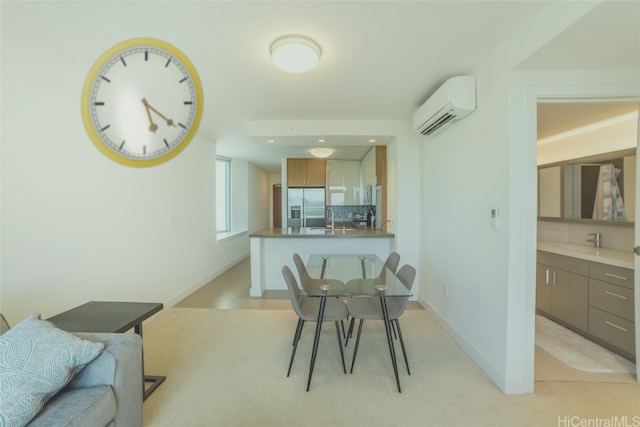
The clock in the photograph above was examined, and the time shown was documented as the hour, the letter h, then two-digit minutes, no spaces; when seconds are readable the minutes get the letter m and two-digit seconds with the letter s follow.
5h21
